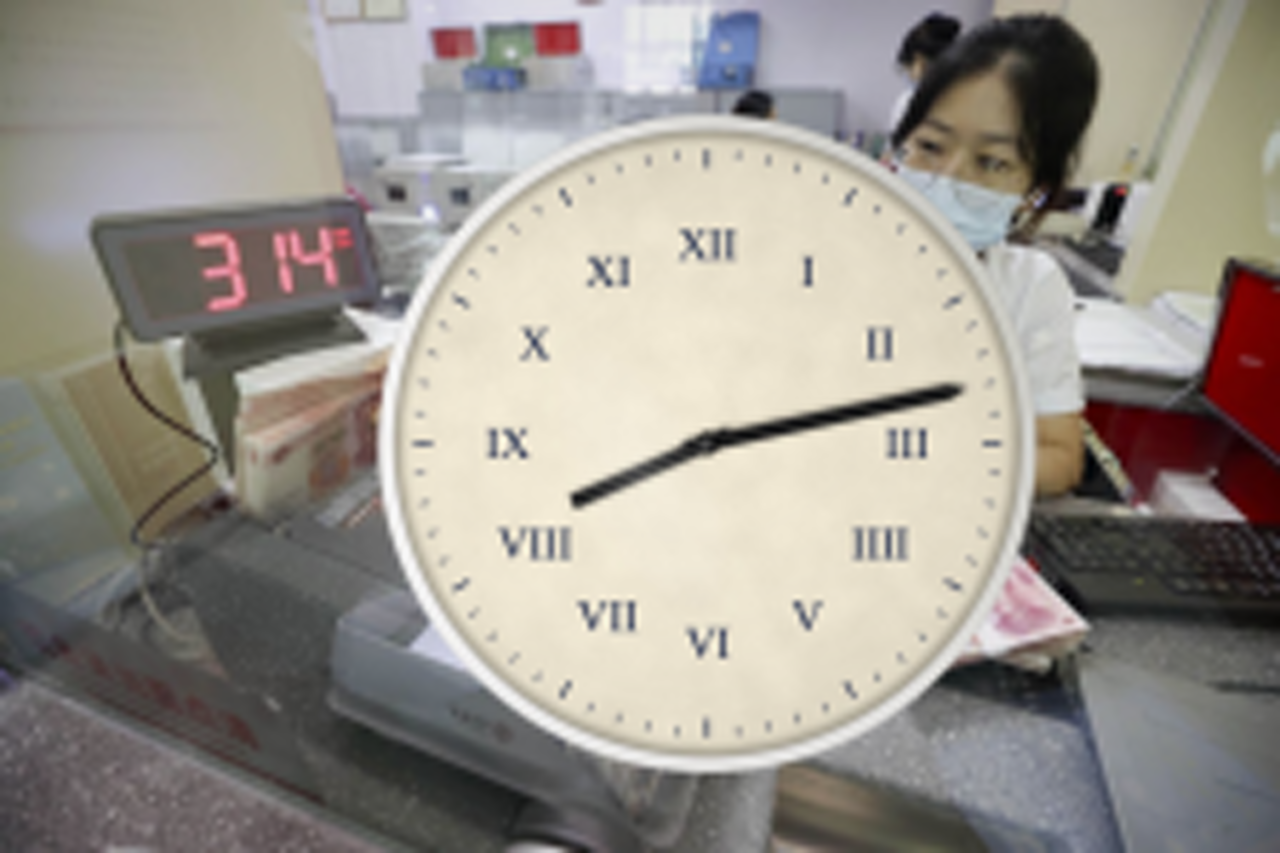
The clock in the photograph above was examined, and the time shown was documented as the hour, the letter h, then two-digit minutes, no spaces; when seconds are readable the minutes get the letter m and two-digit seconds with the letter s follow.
8h13
